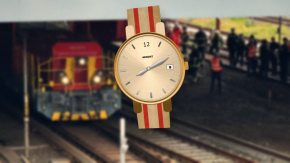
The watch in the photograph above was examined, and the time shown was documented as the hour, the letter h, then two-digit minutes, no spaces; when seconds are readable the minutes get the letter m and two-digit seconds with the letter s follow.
8h11
